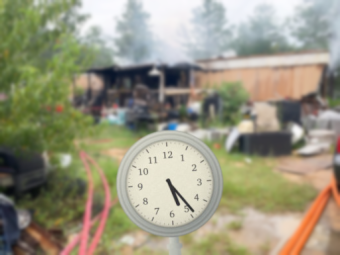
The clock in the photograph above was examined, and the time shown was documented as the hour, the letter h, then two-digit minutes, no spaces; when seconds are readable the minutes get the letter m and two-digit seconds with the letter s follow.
5h24
